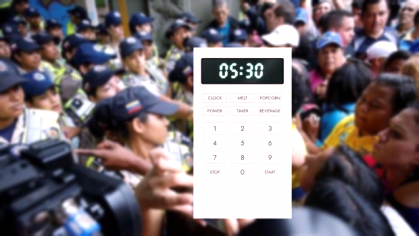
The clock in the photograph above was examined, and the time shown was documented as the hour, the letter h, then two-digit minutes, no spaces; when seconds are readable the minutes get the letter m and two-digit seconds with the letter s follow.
5h30
